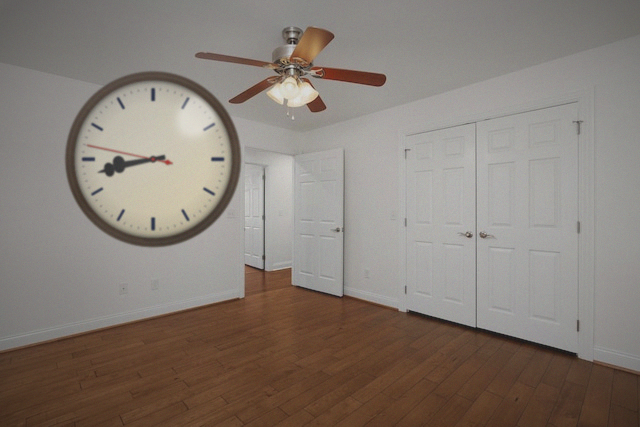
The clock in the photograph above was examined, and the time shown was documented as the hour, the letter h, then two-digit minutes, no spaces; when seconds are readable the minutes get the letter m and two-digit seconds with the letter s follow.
8h42m47s
